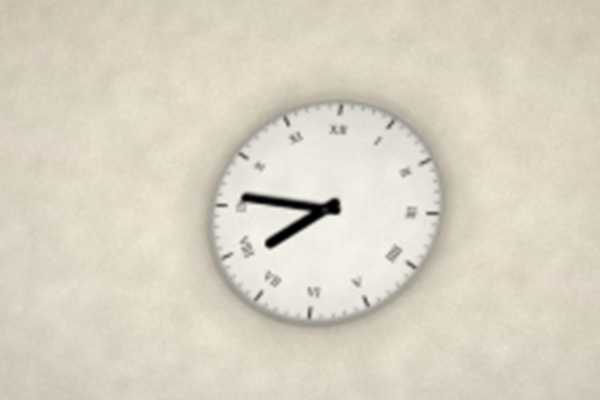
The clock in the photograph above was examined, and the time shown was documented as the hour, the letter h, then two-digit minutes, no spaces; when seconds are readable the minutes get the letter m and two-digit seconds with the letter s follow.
7h46
